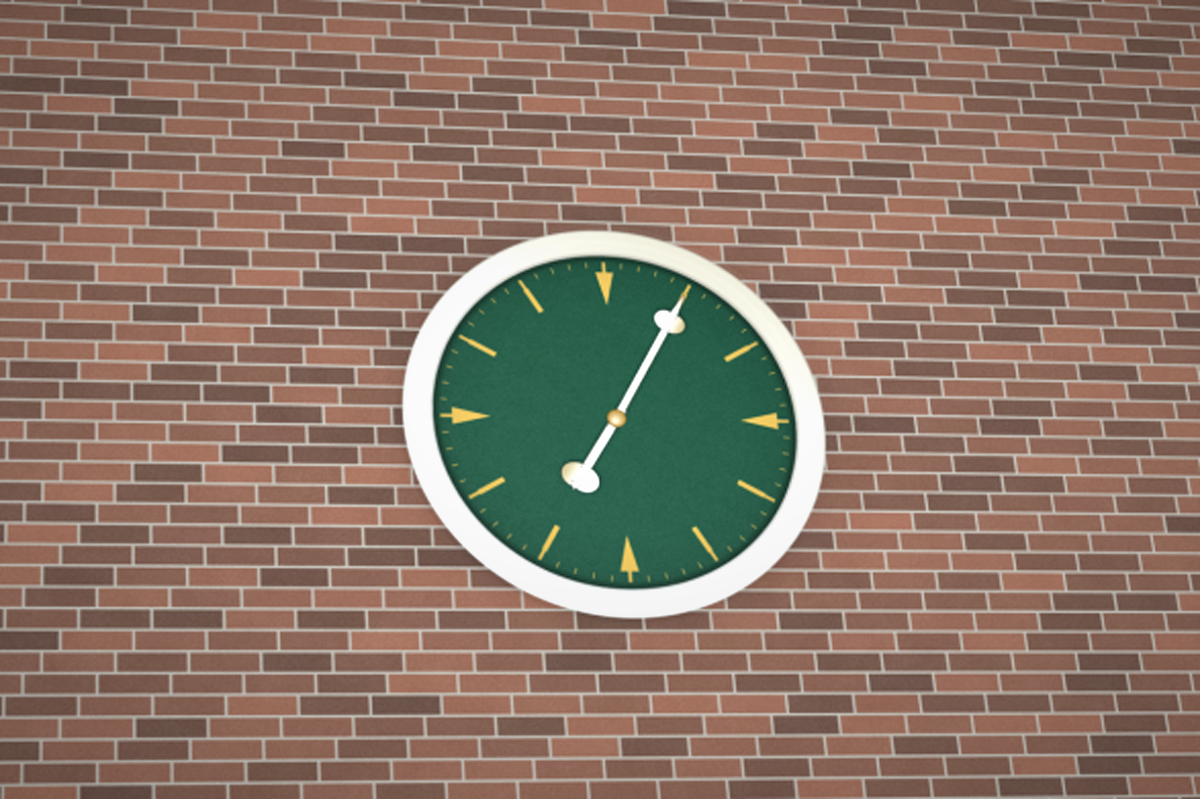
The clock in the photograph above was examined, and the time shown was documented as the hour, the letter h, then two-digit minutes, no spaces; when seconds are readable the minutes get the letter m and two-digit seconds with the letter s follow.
7h05
